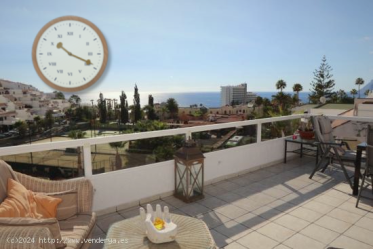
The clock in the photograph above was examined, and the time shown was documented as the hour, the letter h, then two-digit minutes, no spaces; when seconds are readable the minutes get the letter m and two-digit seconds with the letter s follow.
10h19
